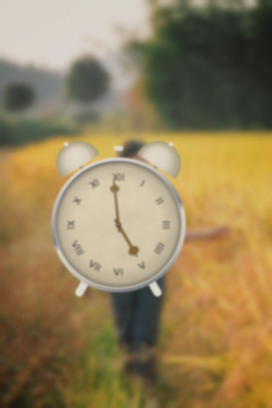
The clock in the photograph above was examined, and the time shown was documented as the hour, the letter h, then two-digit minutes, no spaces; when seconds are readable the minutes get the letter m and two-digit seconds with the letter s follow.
4h59
